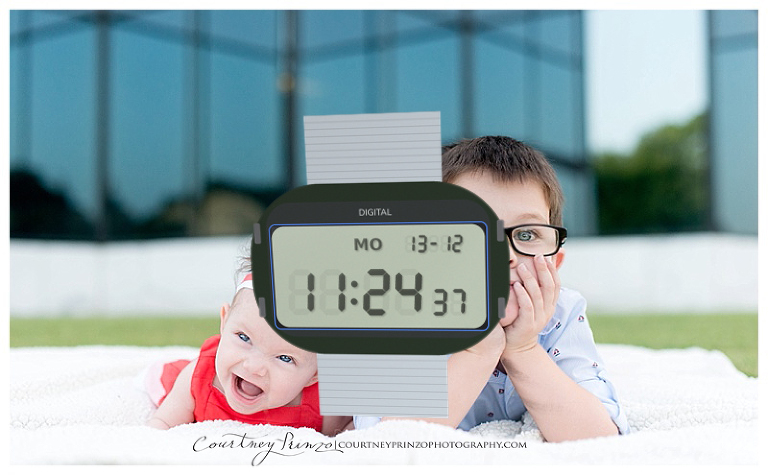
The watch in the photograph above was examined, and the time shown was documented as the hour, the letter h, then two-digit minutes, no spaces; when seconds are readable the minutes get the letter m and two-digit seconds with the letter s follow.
11h24m37s
